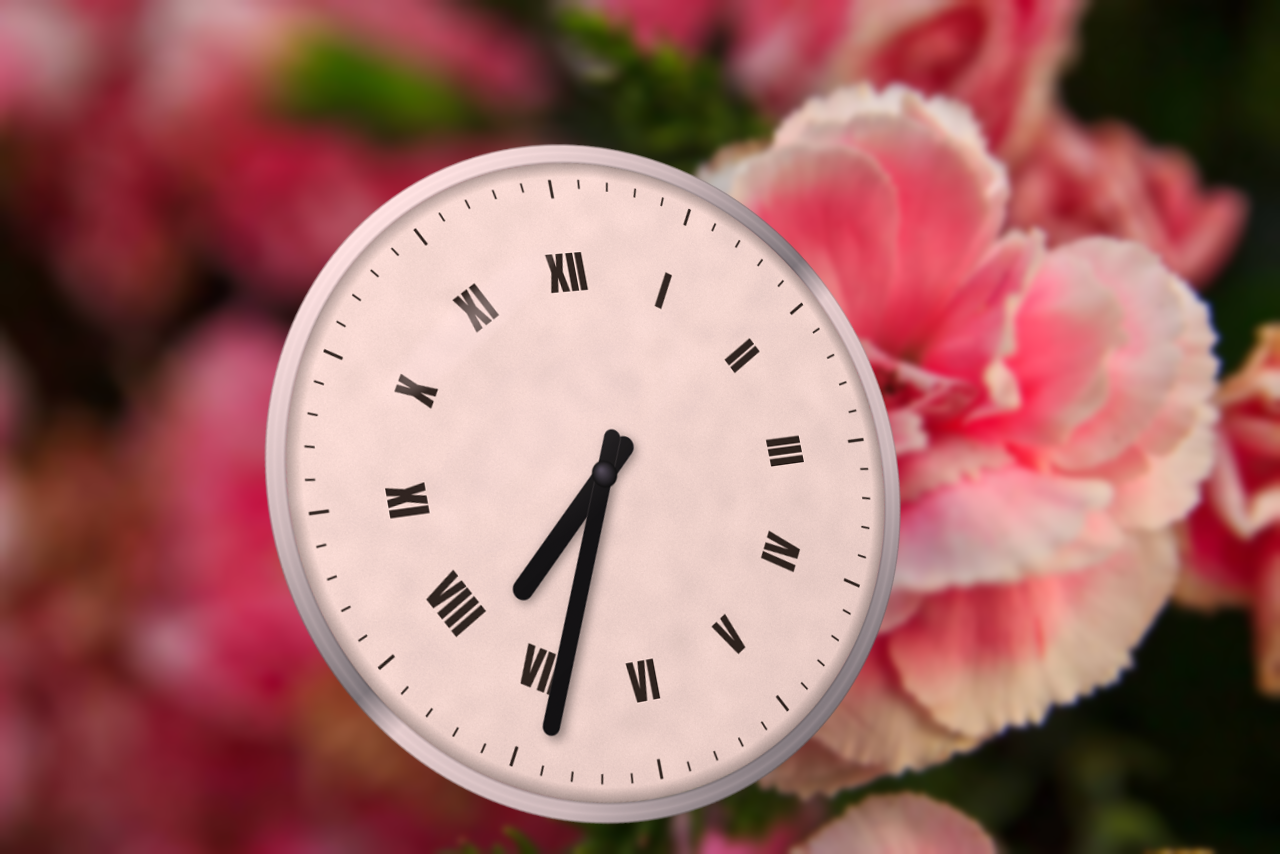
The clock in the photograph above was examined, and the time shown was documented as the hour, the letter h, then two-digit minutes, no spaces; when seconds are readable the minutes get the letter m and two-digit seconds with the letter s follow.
7h34
